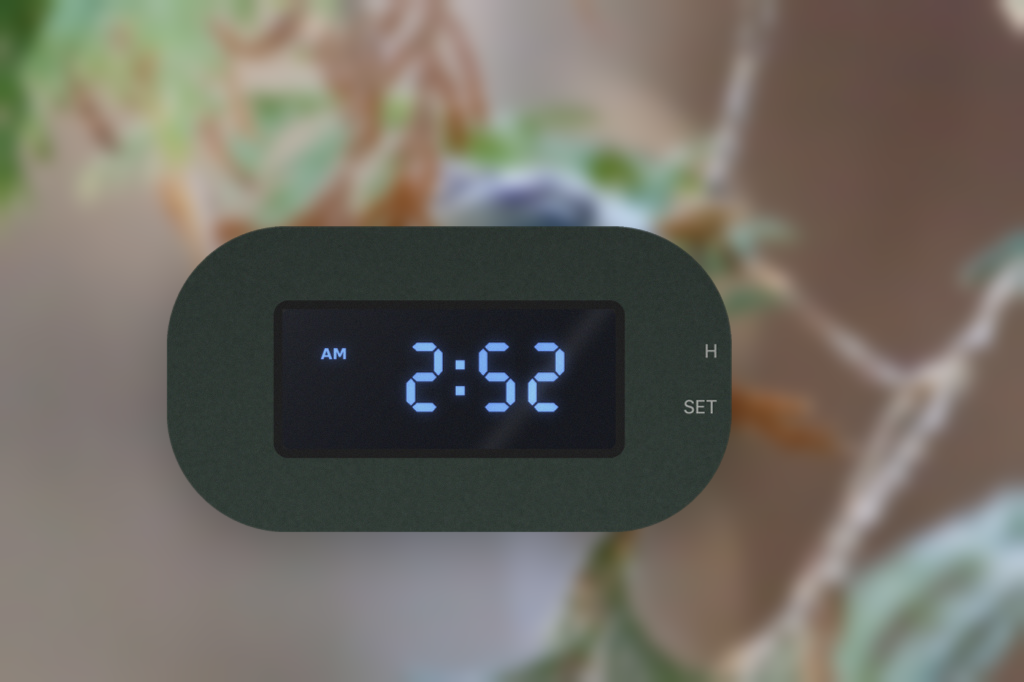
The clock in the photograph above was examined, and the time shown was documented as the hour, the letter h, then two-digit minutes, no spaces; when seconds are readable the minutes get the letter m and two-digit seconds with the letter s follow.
2h52
